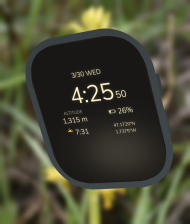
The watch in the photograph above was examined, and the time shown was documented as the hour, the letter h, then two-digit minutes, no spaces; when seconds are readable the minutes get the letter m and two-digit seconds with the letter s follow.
4h25m50s
